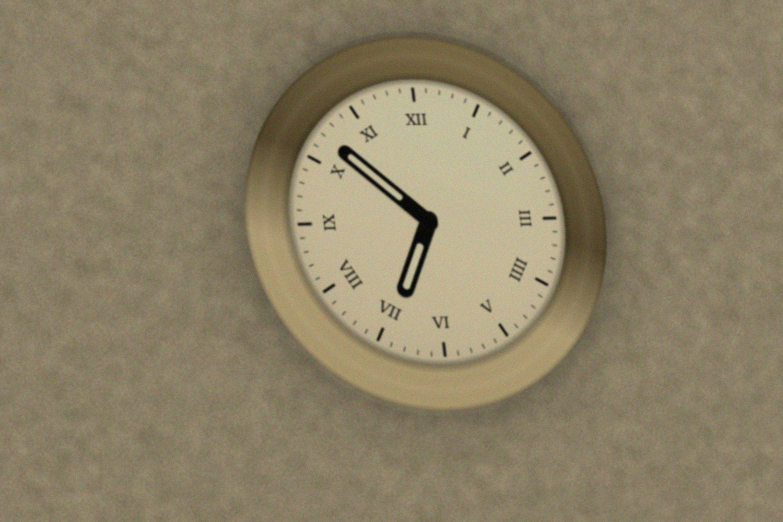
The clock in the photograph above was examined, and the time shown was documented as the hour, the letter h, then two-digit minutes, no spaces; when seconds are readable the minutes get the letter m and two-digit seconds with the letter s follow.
6h52
